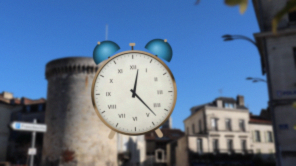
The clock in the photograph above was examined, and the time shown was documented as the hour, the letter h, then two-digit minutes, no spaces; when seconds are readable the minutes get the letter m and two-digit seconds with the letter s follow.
12h23
